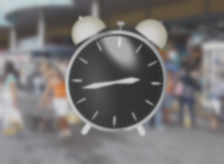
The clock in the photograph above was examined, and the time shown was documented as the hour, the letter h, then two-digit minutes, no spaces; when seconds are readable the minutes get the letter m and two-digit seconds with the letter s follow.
2h43
